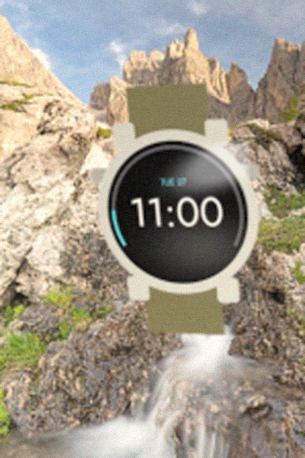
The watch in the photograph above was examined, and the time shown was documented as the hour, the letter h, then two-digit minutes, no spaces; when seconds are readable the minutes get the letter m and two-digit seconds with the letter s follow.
11h00
